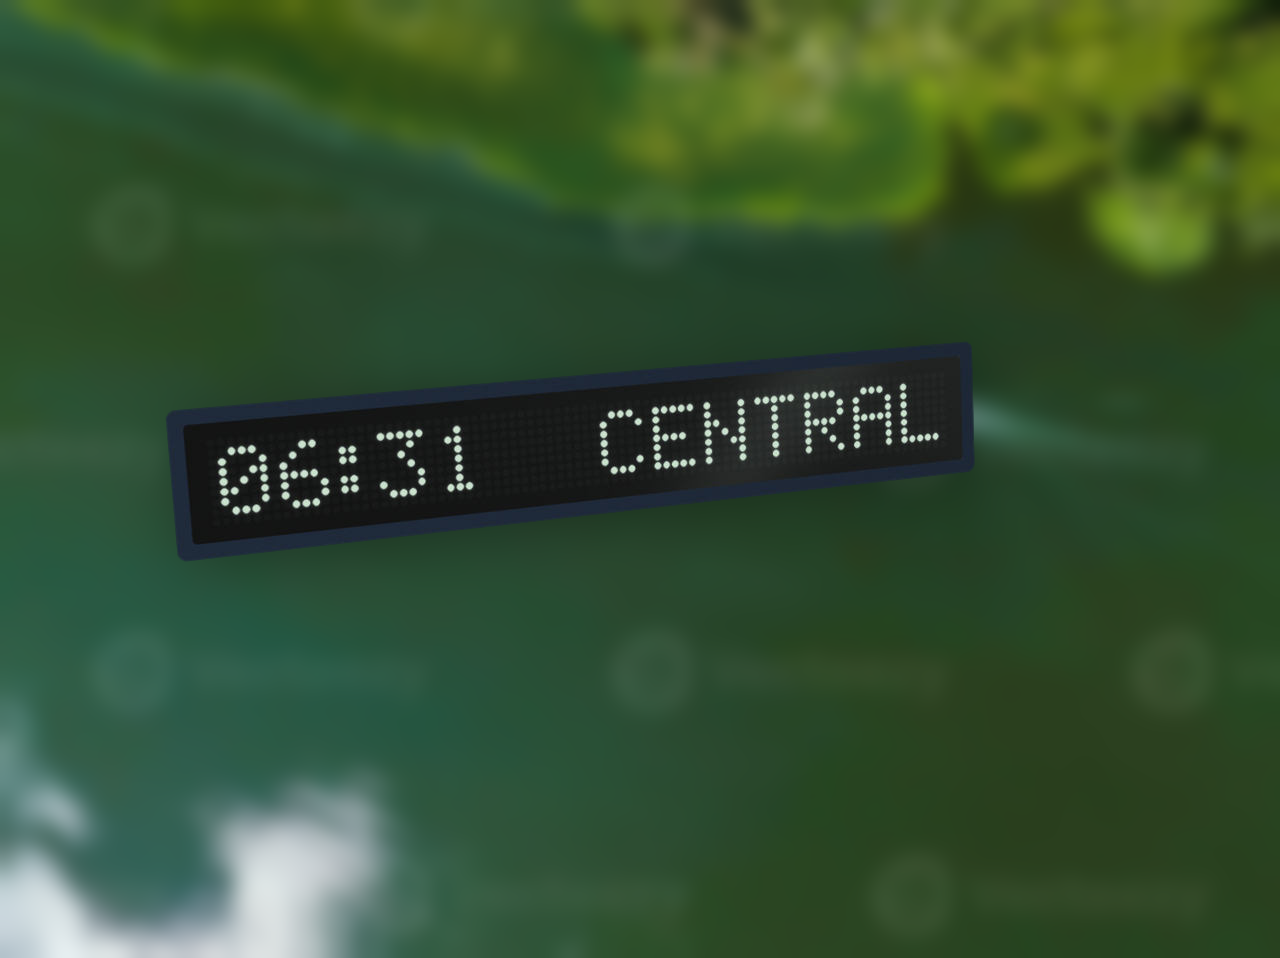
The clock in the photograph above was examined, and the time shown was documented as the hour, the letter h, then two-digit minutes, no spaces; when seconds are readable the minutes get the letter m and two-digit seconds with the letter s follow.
6h31
